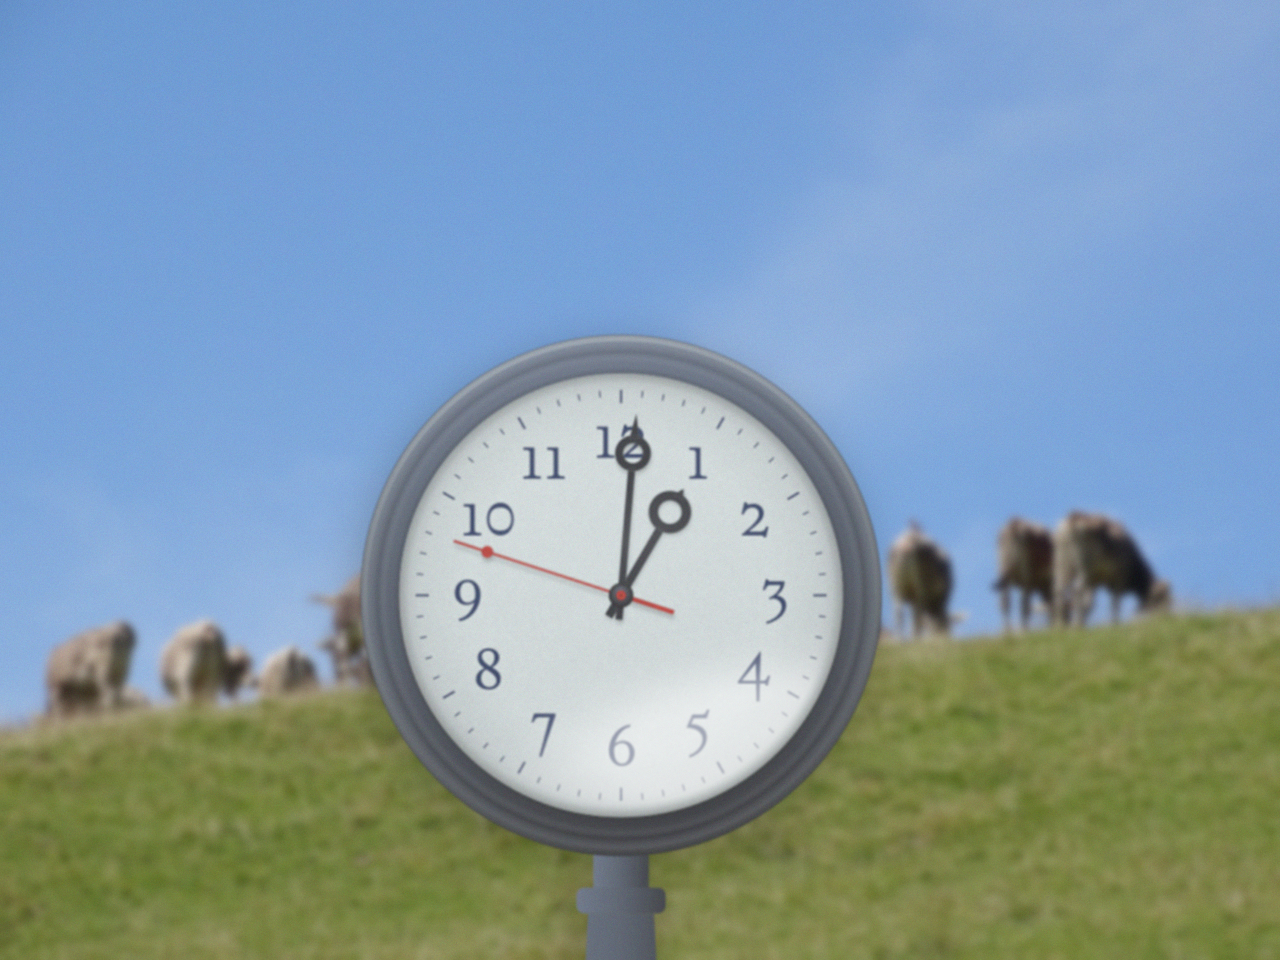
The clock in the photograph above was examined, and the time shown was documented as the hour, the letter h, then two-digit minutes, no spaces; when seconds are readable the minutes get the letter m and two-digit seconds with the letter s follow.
1h00m48s
